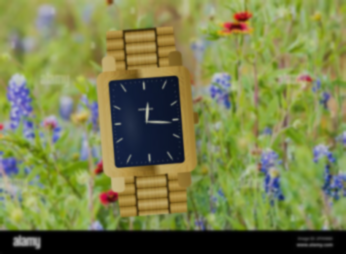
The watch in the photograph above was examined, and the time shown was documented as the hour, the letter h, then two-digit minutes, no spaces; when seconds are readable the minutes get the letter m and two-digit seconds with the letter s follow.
12h16
